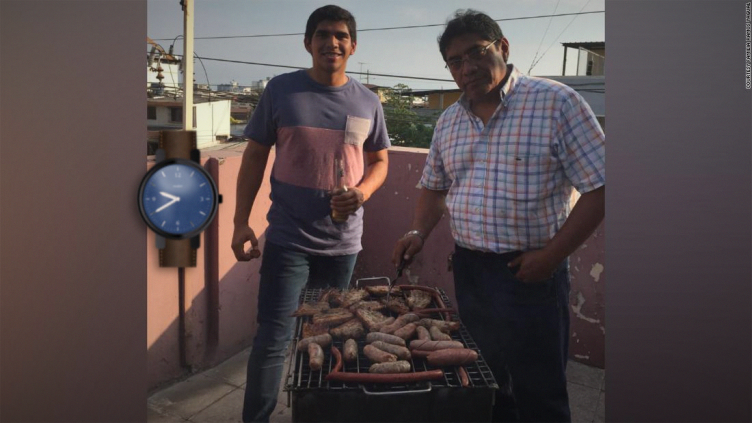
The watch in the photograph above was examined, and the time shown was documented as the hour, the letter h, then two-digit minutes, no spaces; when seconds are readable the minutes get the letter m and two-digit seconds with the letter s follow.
9h40
